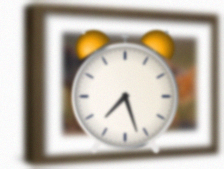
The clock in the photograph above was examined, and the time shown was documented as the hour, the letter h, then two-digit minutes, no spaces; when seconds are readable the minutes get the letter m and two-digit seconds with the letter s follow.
7h27
